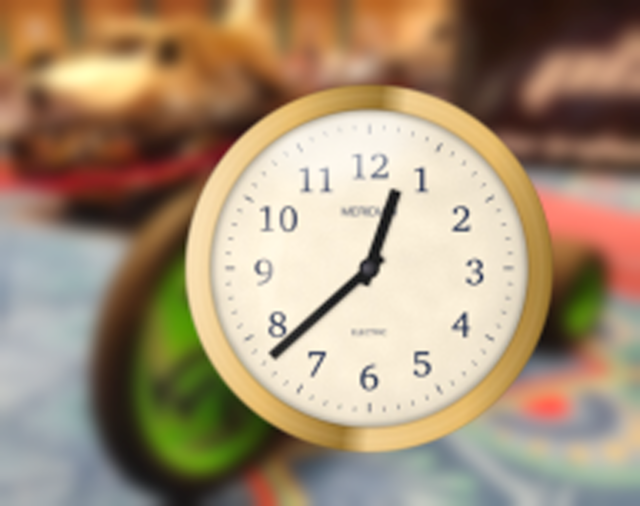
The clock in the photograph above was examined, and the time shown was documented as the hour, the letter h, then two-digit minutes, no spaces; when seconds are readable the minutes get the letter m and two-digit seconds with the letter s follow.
12h38
